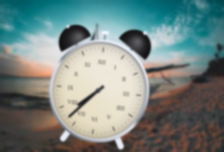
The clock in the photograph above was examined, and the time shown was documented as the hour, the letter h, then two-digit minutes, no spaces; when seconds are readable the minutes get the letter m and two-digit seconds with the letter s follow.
7h37
